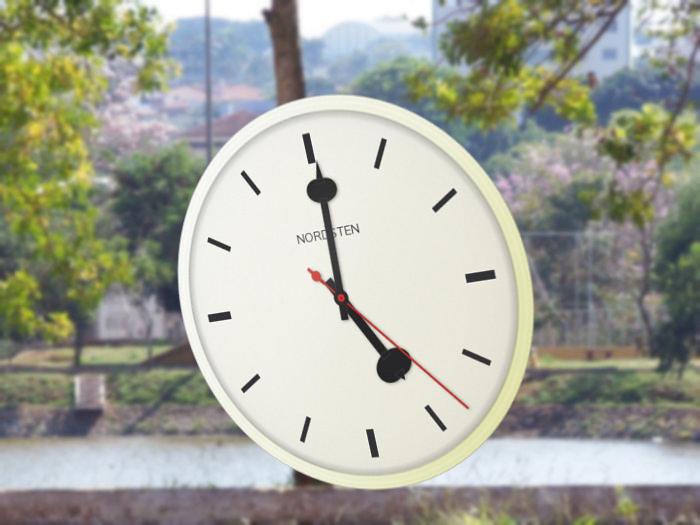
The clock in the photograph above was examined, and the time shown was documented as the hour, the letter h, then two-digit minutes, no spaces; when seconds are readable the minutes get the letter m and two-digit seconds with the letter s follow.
5h00m23s
